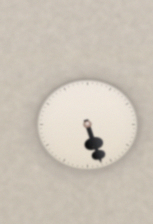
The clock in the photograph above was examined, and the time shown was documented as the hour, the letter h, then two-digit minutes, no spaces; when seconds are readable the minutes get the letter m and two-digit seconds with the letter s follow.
5h27
